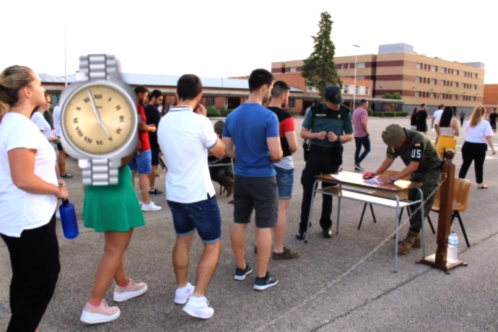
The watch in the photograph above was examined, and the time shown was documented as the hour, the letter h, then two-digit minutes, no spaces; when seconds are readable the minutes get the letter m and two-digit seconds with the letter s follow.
4h57
